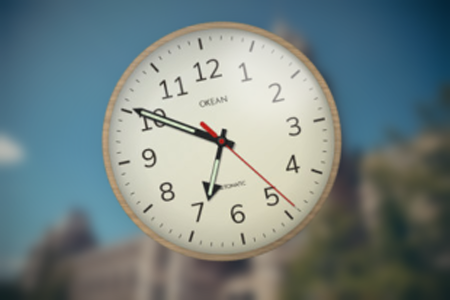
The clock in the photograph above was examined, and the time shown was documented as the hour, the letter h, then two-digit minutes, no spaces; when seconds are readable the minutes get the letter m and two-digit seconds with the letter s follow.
6h50m24s
